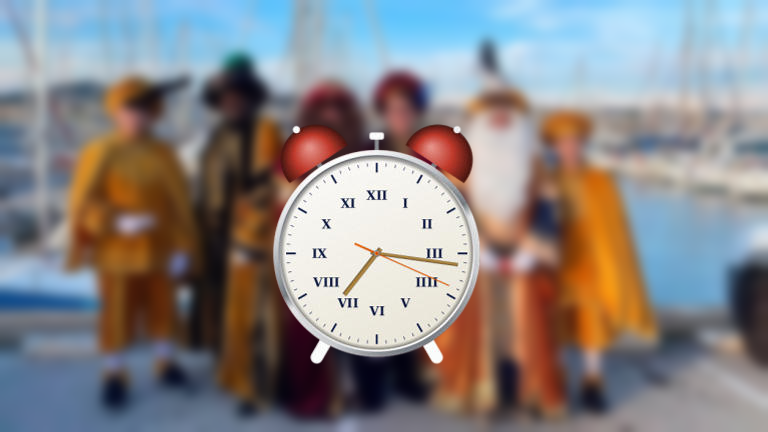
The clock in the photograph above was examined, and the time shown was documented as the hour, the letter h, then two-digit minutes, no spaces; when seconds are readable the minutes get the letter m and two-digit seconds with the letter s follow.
7h16m19s
